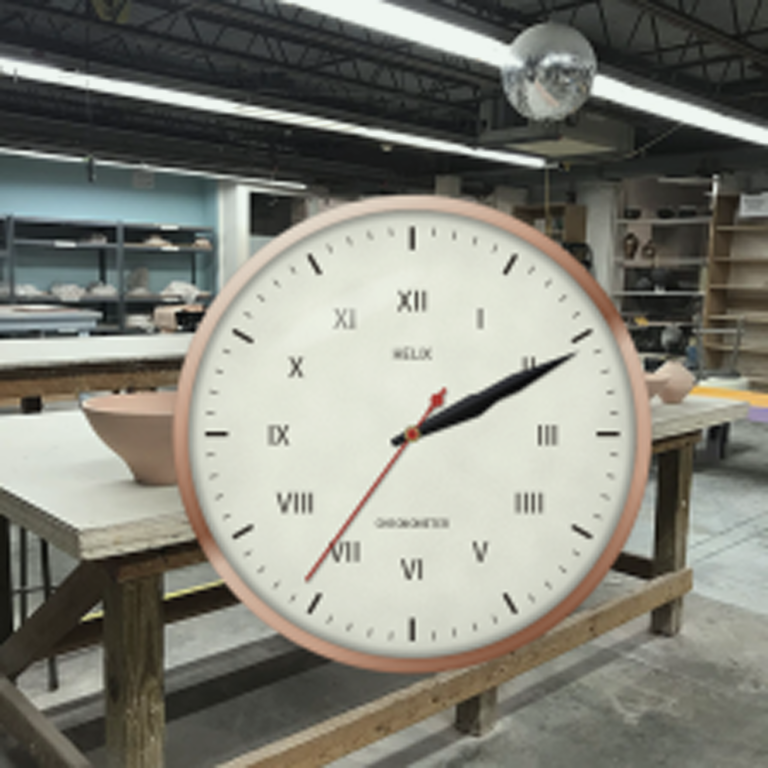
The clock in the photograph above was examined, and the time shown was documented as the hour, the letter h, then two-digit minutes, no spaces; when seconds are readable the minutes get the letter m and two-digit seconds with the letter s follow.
2h10m36s
